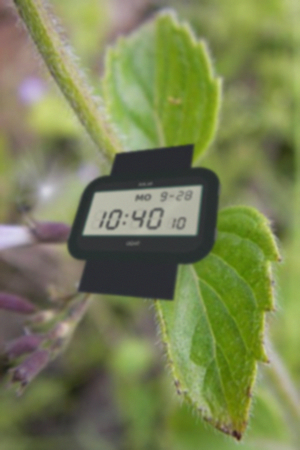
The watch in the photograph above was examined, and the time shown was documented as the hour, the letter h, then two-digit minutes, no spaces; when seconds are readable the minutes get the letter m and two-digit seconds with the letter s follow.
10h40
